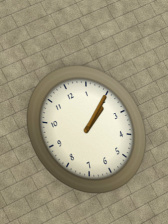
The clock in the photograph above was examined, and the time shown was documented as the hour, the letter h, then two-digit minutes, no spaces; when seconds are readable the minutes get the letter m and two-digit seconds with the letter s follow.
2h10
